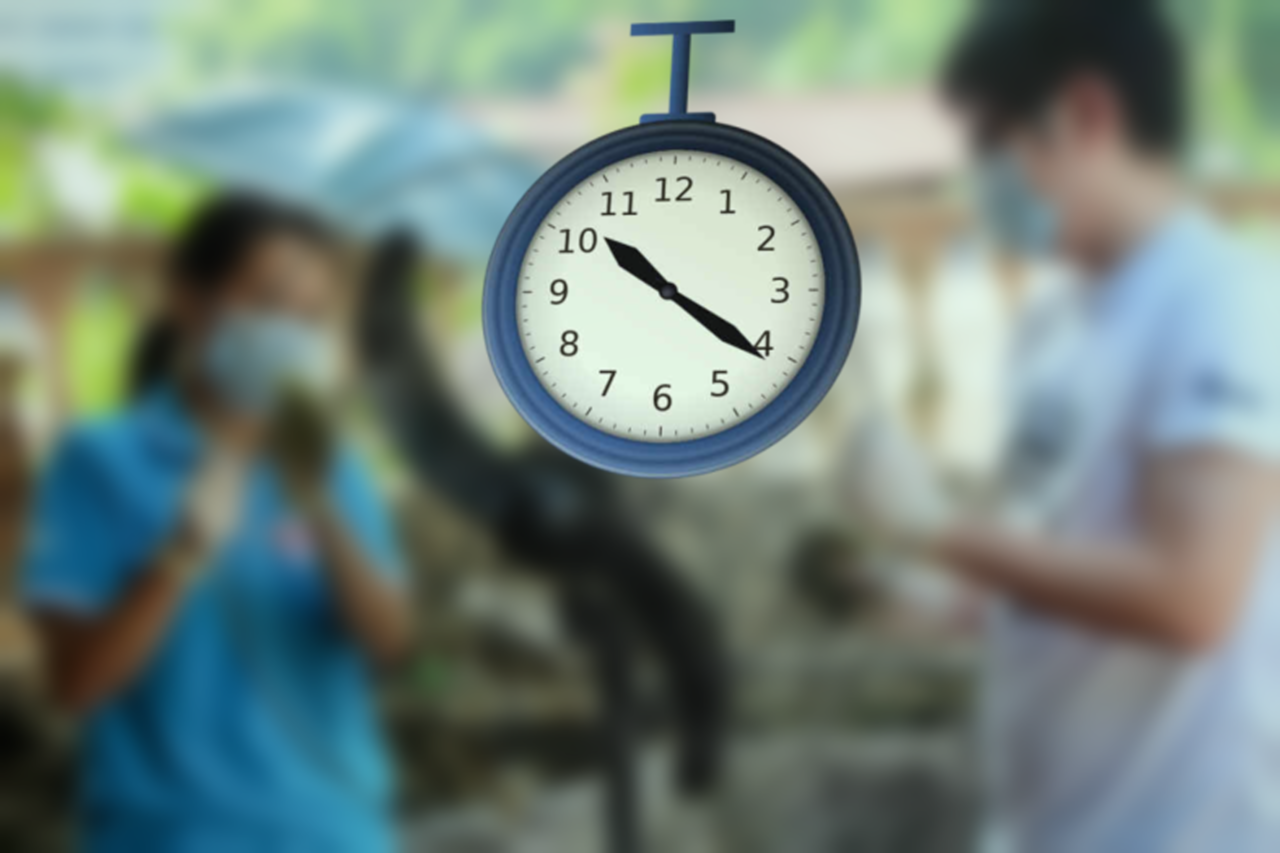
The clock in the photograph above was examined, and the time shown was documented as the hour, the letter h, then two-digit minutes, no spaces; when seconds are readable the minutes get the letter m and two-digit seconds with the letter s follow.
10h21
